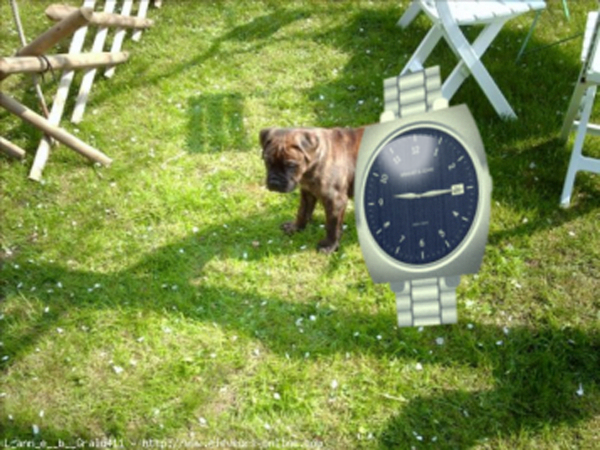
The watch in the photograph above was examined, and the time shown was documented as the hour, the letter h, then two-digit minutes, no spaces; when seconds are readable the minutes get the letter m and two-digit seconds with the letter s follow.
9h15
